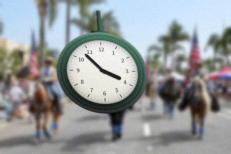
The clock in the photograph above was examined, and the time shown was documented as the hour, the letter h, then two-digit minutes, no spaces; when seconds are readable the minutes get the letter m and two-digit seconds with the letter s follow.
3h53
